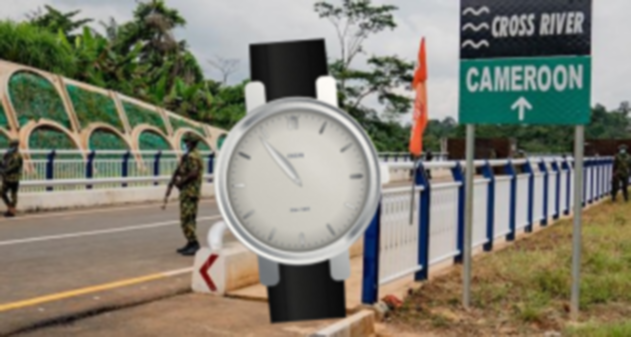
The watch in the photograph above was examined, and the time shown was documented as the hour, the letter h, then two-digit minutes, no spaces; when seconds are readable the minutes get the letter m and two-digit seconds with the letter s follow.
10h54
